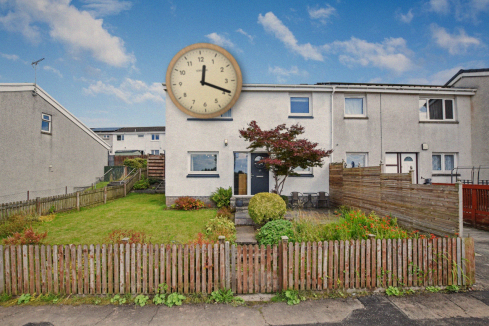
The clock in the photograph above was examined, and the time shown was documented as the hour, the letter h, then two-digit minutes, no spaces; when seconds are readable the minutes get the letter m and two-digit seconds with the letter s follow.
12h19
